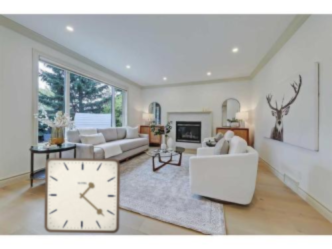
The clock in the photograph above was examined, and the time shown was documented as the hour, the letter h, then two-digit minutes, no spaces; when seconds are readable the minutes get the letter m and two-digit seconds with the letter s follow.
1h22
